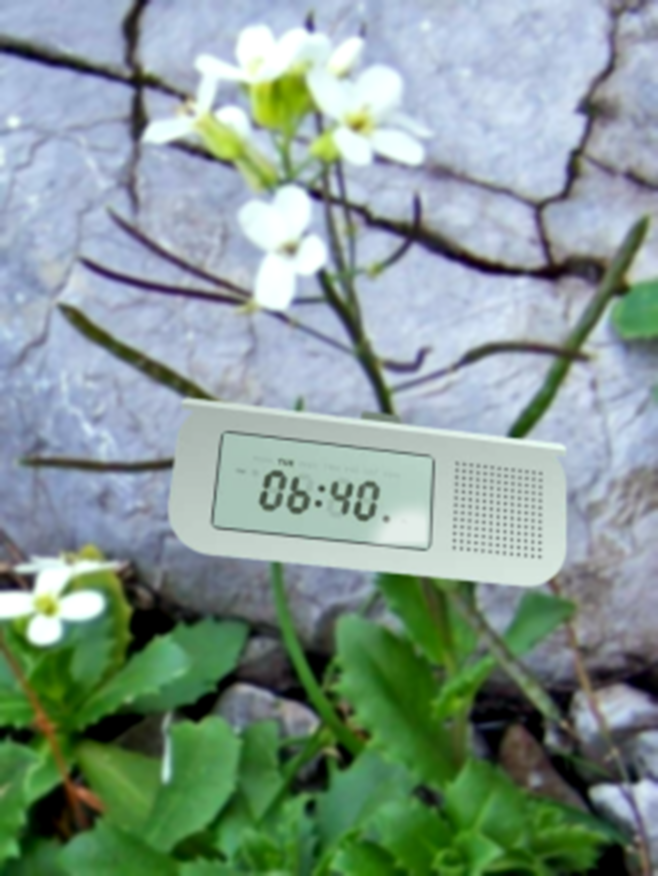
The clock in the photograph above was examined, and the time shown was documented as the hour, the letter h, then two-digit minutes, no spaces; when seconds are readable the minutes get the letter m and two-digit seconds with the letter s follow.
6h40
